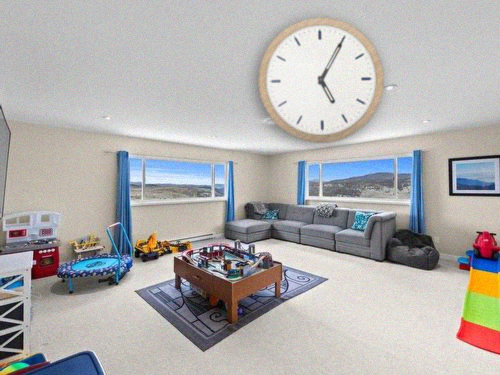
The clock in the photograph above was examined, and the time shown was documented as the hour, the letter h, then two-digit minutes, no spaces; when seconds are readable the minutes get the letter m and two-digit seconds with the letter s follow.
5h05
